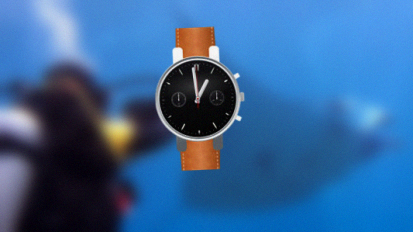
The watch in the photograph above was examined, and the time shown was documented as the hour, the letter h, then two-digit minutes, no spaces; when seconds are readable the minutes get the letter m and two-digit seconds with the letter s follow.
12h59
